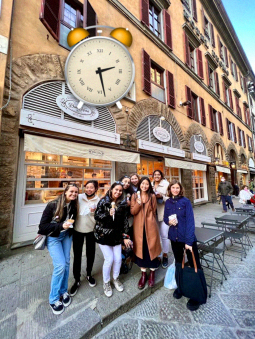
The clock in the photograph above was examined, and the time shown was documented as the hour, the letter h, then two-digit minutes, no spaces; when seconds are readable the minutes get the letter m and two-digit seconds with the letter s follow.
2h28
